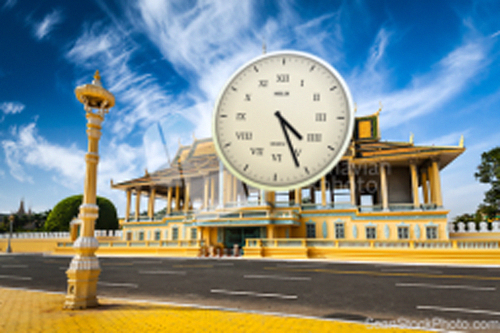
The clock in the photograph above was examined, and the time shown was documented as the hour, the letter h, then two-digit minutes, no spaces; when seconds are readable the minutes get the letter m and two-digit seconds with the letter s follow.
4h26
